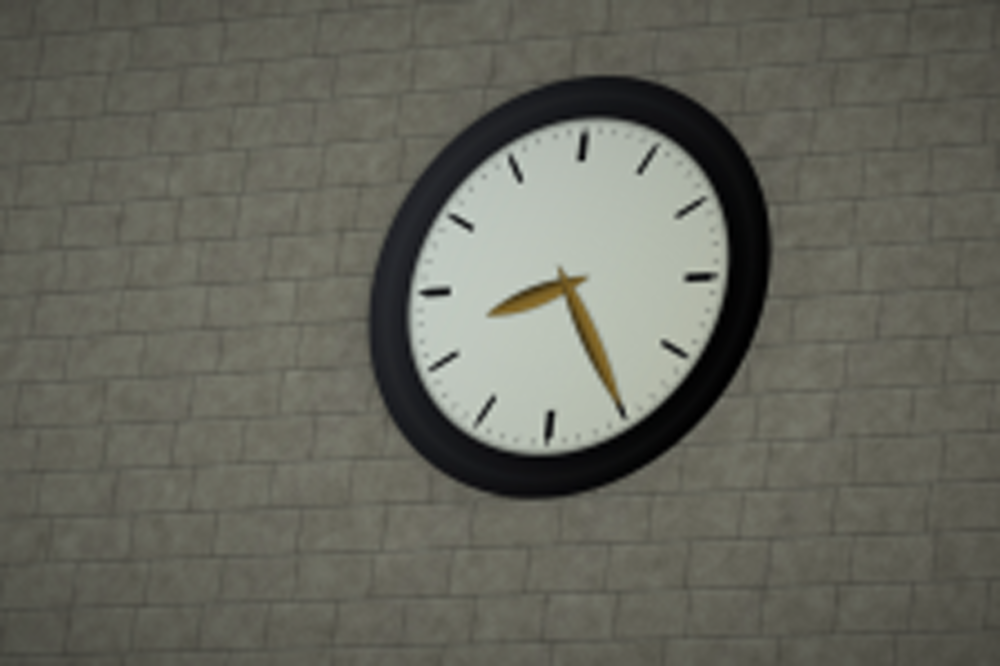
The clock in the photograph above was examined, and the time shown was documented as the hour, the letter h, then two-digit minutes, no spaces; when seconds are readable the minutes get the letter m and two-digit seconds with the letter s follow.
8h25
